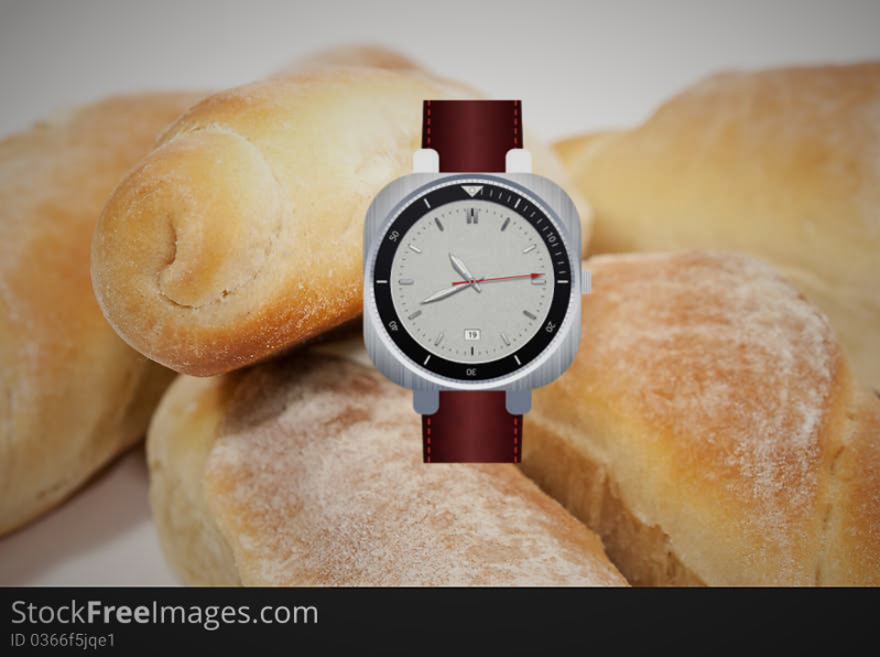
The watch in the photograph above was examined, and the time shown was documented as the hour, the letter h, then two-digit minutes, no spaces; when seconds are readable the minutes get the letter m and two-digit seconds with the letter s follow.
10h41m14s
